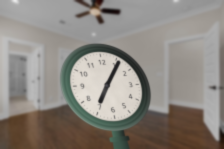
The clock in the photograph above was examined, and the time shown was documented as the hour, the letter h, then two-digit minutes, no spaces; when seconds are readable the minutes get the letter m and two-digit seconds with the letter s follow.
7h06
